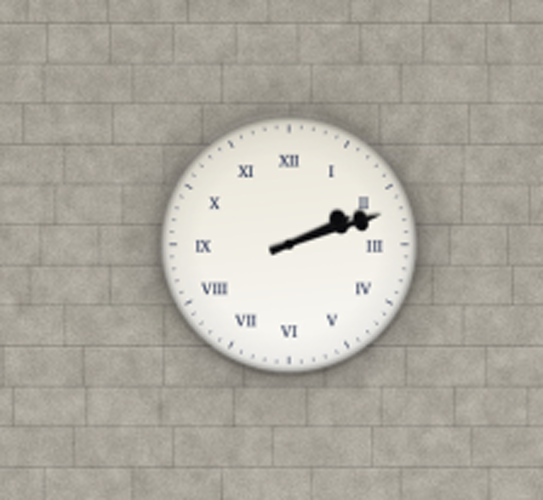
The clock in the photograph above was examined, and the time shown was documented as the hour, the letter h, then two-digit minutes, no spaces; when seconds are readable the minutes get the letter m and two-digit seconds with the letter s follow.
2h12
